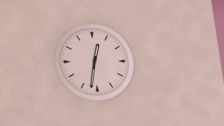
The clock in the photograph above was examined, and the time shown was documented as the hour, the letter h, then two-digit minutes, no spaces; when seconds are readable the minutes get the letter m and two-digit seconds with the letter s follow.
12h32
